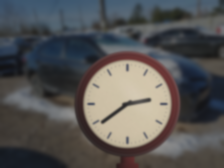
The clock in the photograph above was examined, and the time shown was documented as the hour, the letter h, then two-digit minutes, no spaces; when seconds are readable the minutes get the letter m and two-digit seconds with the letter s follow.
2h39
